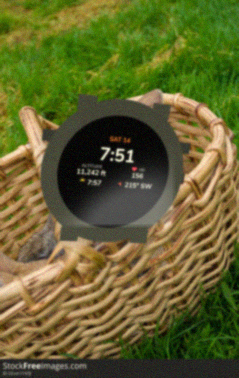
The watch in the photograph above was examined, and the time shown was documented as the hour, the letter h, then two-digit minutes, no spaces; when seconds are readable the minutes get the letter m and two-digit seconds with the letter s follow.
7h51
